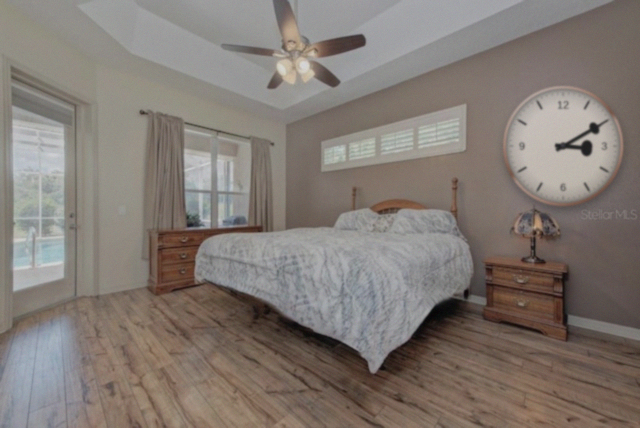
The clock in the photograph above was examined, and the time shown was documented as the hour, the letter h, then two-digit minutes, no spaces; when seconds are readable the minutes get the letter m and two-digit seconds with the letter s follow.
3h10
